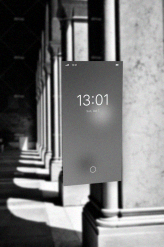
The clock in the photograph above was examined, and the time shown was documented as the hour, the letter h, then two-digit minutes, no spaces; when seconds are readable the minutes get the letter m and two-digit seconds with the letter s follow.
13h01
